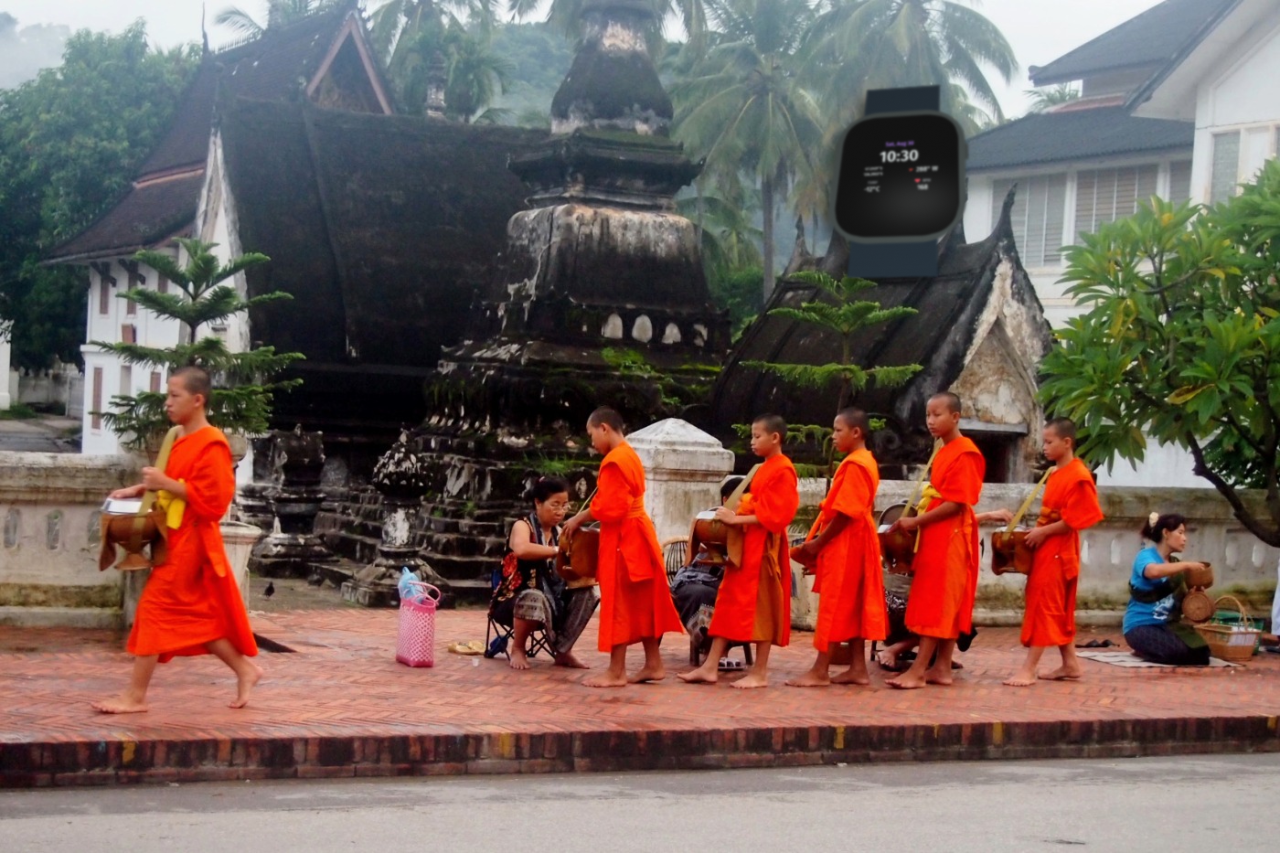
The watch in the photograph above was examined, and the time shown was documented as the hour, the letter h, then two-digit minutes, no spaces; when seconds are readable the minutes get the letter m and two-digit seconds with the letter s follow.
10h30
